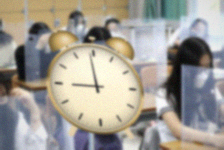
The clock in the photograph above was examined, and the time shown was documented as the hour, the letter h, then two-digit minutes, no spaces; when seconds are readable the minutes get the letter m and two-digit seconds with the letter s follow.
8h59
